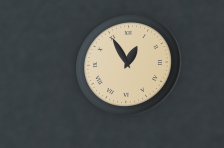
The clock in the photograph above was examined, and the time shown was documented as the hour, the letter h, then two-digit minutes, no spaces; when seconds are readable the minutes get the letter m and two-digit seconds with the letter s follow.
12h55
